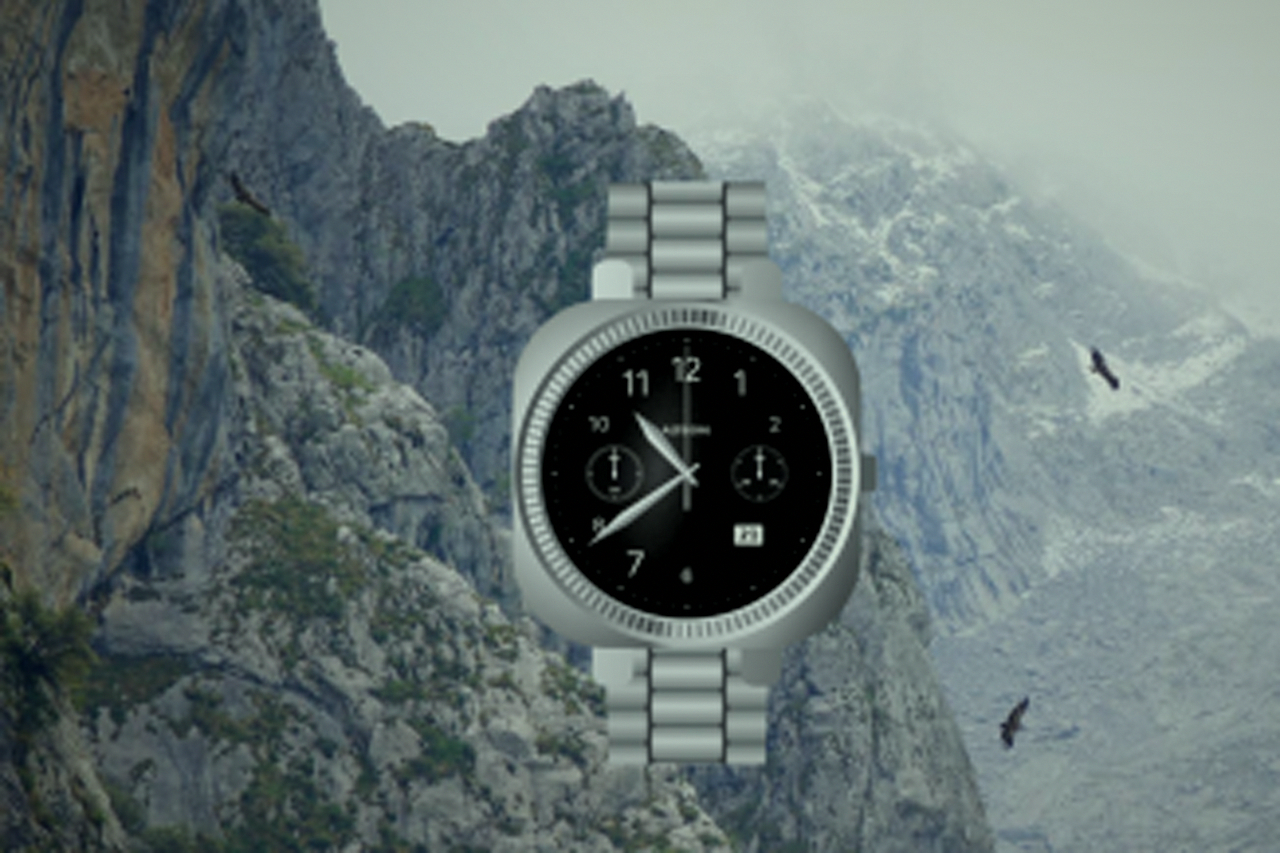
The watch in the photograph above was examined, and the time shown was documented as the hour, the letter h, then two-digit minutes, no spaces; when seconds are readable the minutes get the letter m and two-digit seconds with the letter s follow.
10h39
